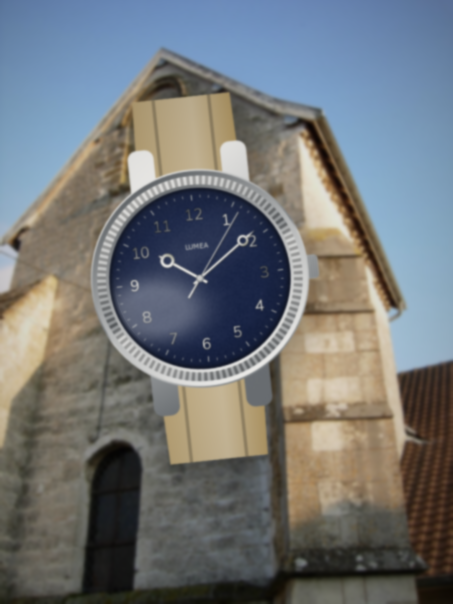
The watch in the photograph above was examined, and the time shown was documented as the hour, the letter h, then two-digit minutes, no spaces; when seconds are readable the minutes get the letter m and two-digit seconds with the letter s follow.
10h09m06s
